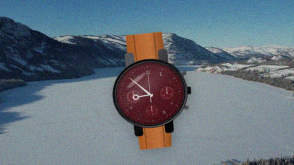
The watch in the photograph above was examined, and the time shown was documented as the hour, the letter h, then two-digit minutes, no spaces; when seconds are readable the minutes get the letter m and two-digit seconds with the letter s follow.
8h53
